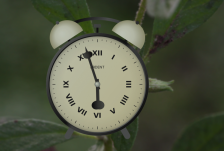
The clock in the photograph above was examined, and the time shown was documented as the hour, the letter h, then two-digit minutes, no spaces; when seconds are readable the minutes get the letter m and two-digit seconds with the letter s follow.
5h57
